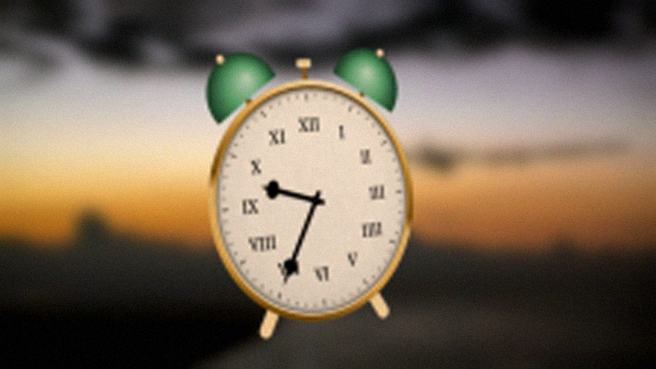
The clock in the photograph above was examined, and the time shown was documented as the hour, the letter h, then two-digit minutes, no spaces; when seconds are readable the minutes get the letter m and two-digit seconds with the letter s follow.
9h35
